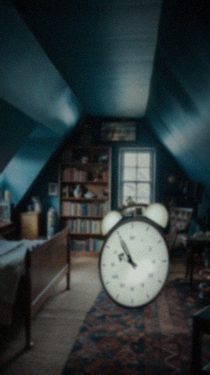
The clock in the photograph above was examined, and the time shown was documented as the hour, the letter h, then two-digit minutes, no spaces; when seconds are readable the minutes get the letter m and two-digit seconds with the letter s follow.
9h55
